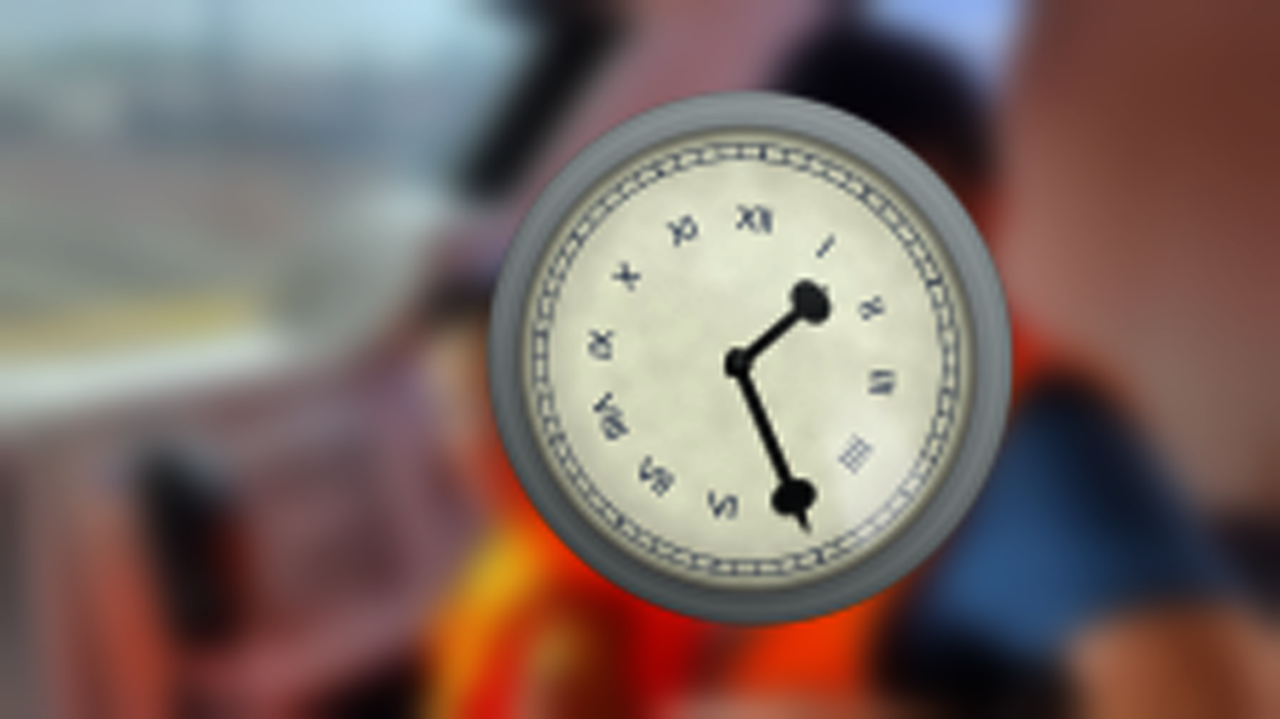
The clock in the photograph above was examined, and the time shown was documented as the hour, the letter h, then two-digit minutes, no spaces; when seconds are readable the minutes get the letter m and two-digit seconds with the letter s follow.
1h25
